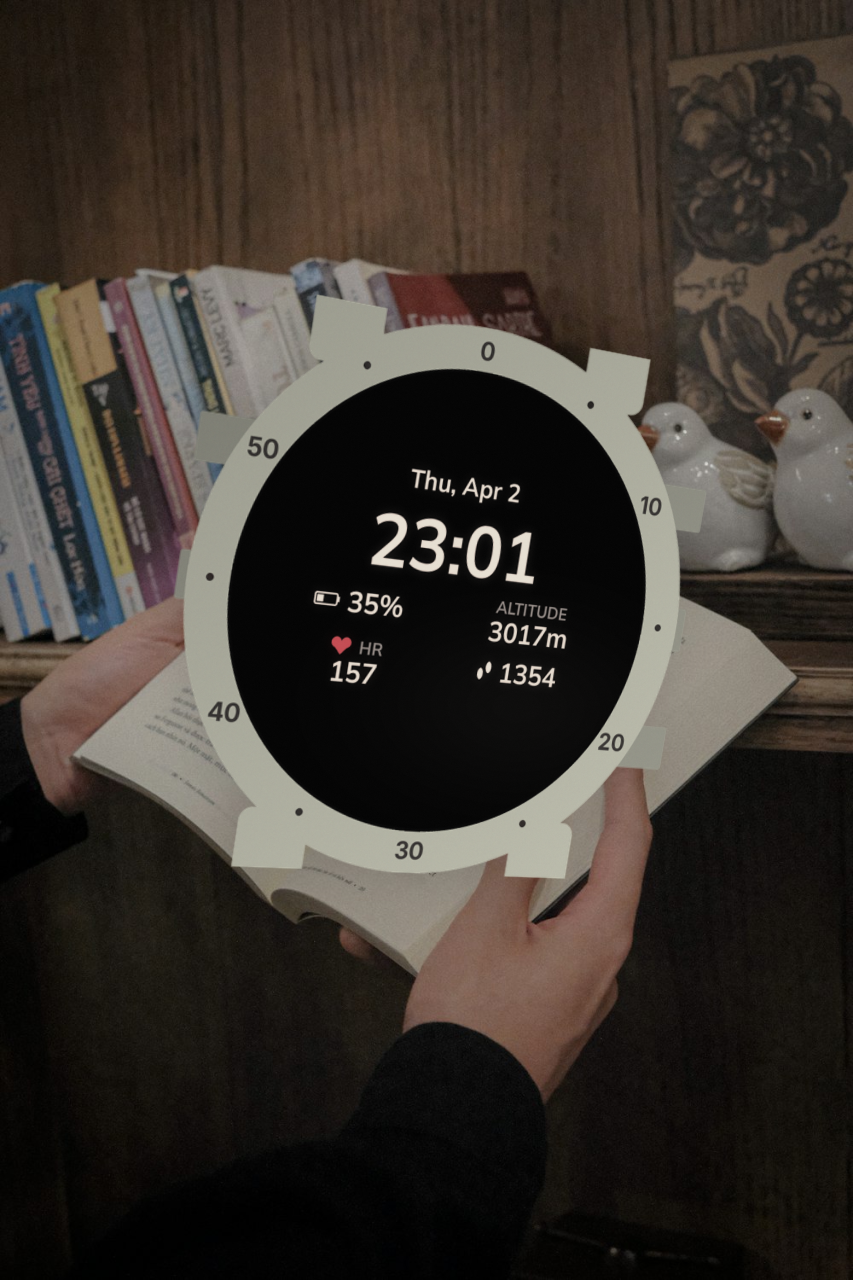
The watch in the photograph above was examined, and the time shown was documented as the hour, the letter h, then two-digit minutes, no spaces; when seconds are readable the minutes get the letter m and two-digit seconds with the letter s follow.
23h01
